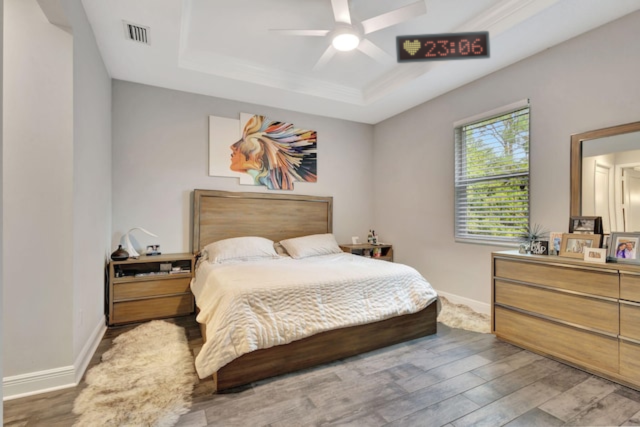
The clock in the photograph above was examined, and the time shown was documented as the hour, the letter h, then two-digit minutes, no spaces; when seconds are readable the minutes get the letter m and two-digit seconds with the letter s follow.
23h06
